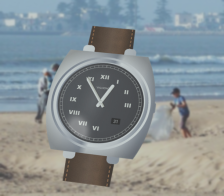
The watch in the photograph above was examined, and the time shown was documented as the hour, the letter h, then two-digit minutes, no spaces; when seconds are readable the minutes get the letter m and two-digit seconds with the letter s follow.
12h54
